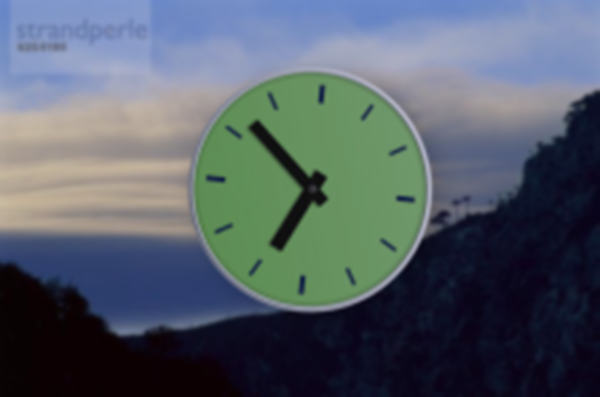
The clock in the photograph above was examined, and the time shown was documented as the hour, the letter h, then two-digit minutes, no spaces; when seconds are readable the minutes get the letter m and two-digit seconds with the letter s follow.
6h52
